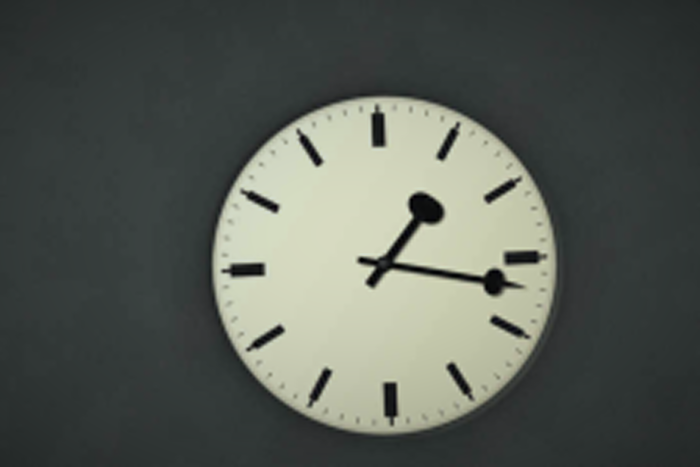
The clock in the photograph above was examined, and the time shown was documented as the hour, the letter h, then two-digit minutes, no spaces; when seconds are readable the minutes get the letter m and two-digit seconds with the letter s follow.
1h17
